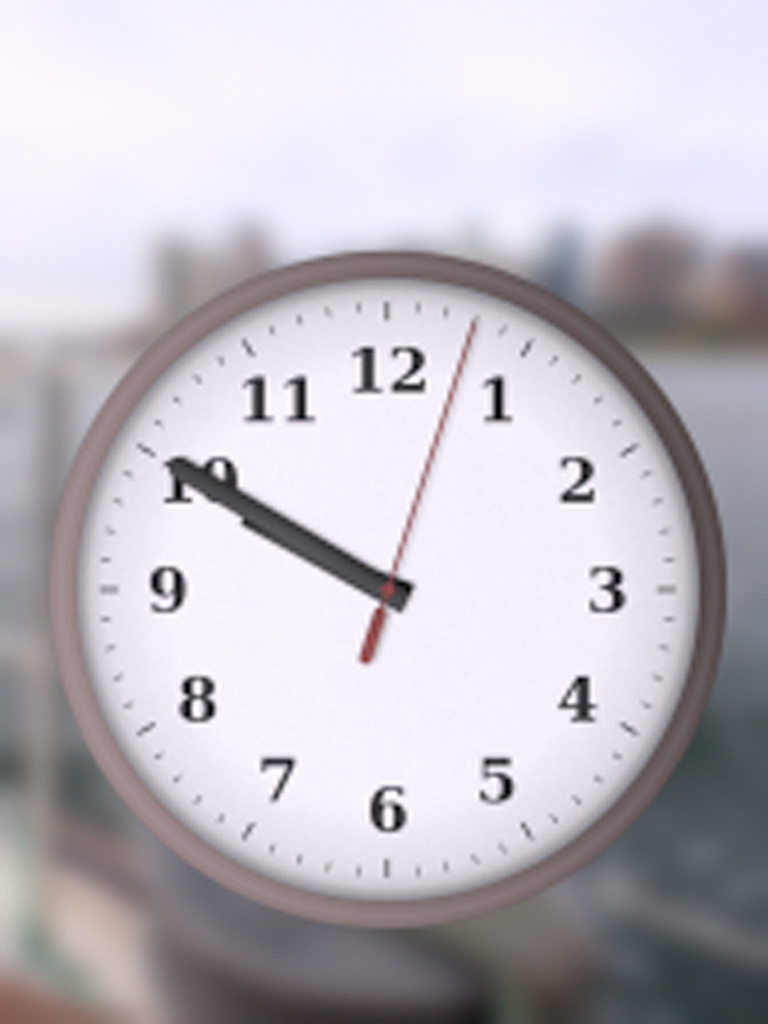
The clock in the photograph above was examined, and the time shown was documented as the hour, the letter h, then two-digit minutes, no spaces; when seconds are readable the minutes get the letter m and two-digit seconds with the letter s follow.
9h50m03s
